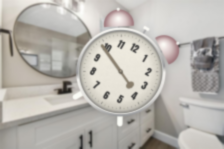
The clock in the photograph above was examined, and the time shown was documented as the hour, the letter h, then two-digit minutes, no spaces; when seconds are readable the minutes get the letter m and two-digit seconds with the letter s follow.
3h49
